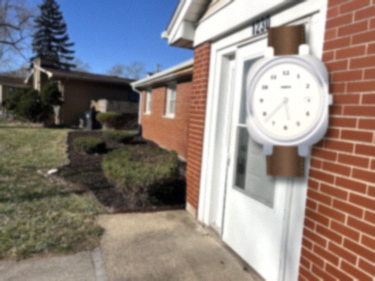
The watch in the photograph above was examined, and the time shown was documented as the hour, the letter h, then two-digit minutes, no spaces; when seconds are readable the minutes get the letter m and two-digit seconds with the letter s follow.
5h38
